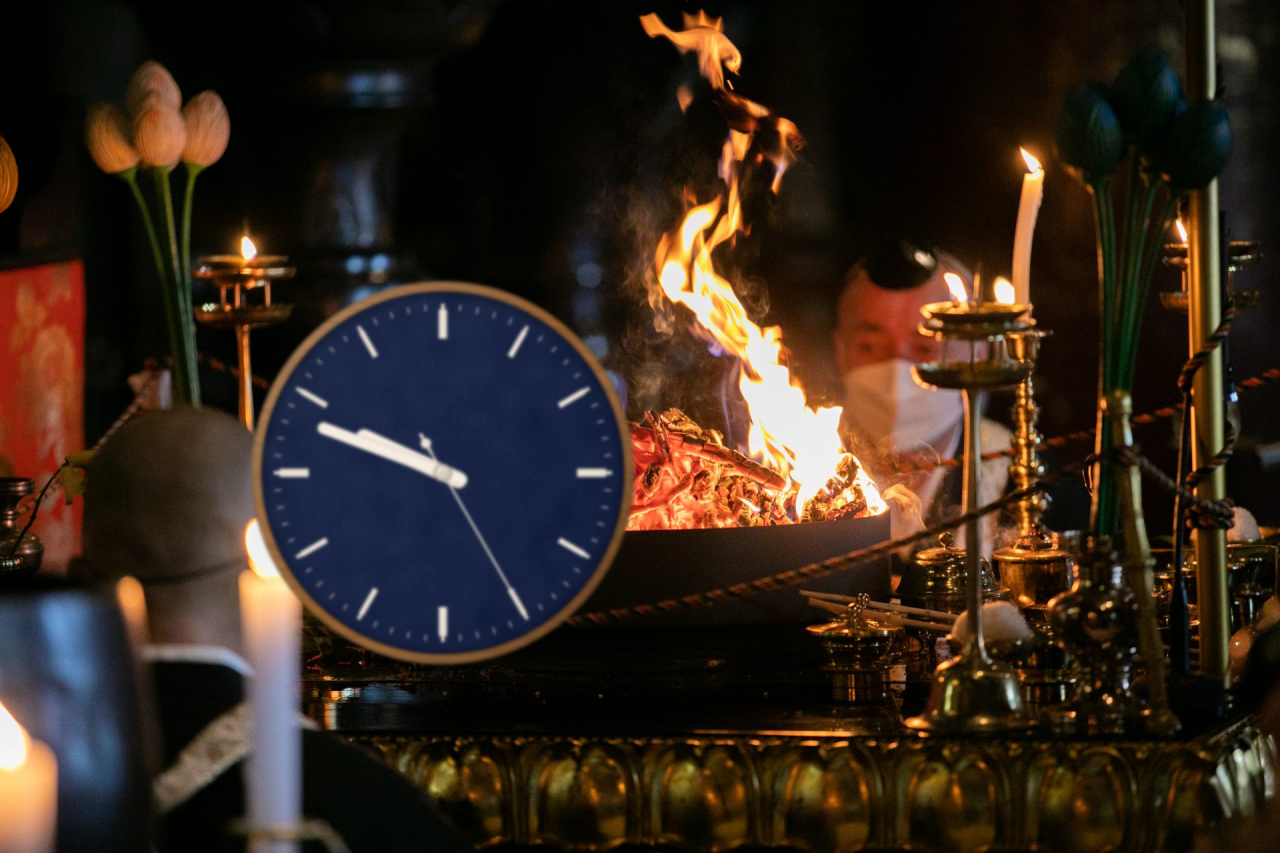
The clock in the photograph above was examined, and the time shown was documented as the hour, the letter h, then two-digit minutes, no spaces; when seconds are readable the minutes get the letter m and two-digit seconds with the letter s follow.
9h48m25s
